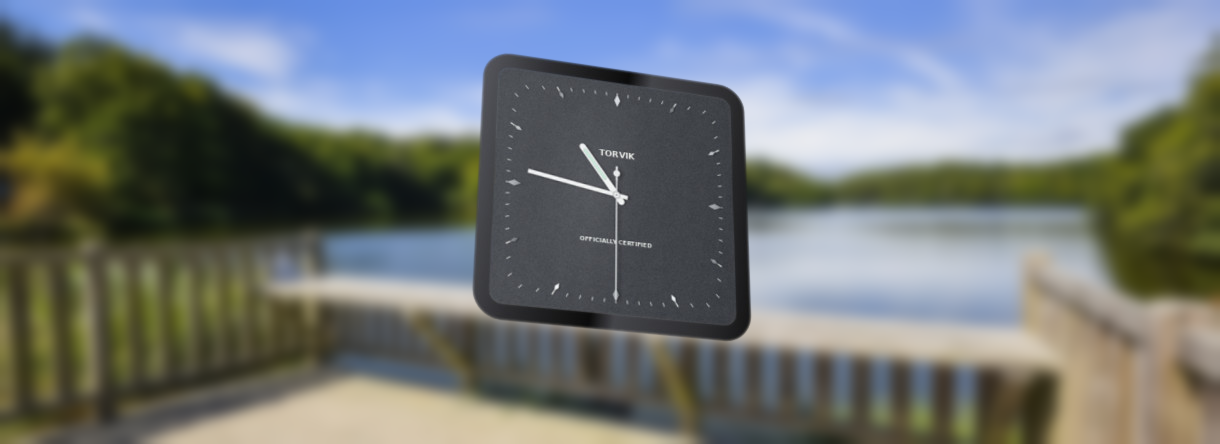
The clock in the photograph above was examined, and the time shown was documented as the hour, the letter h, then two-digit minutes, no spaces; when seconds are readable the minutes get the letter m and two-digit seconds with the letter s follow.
10h46m30s
